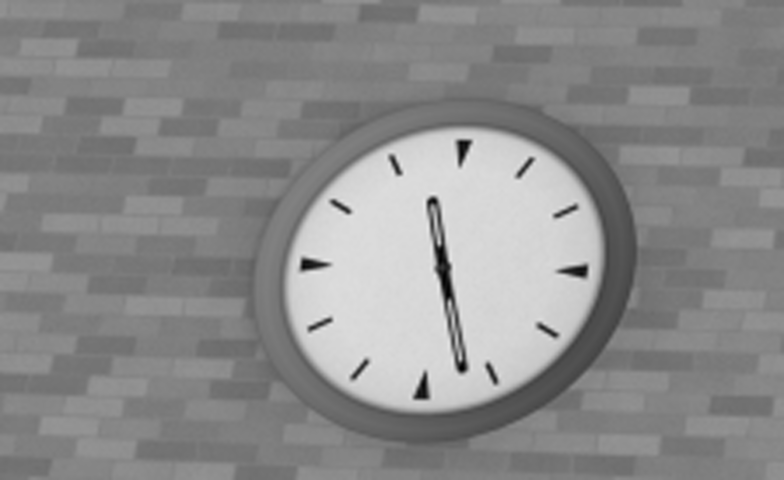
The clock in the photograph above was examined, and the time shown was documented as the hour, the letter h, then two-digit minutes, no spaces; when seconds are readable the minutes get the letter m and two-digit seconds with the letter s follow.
11h27
